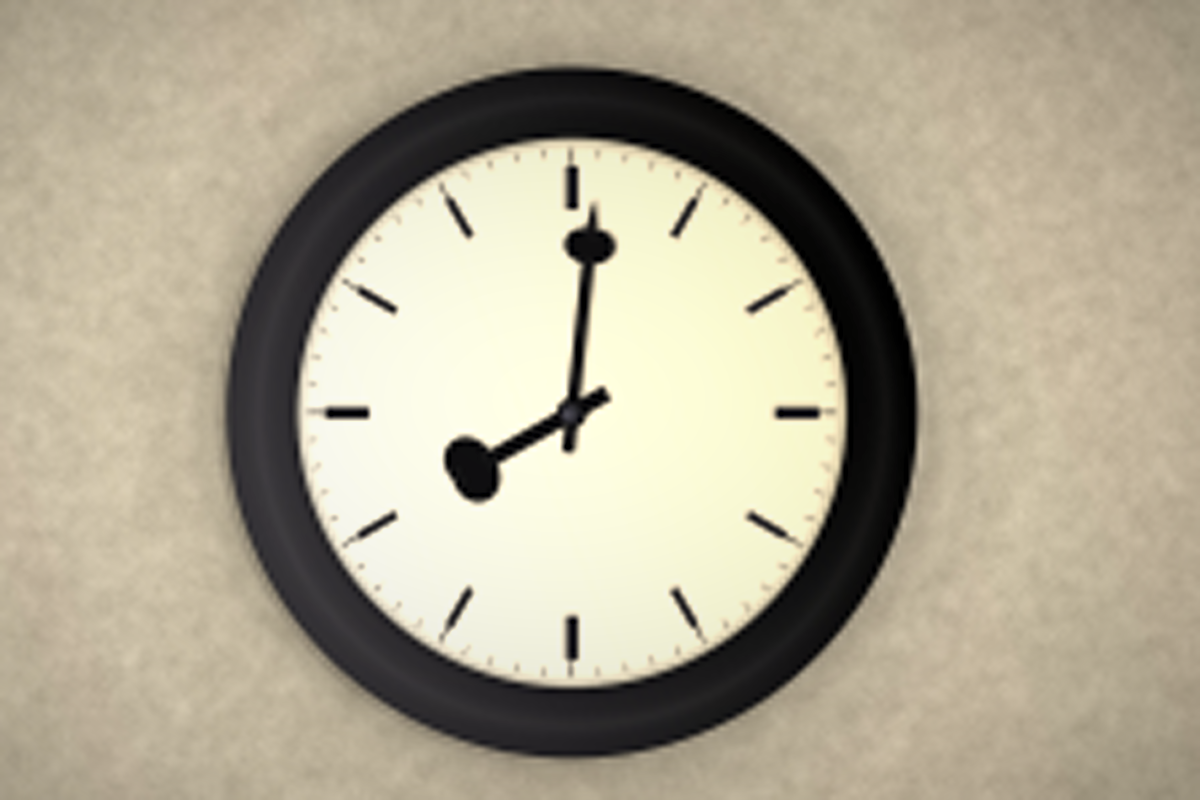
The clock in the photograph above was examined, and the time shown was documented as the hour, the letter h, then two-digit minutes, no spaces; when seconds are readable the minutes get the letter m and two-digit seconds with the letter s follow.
8h01
